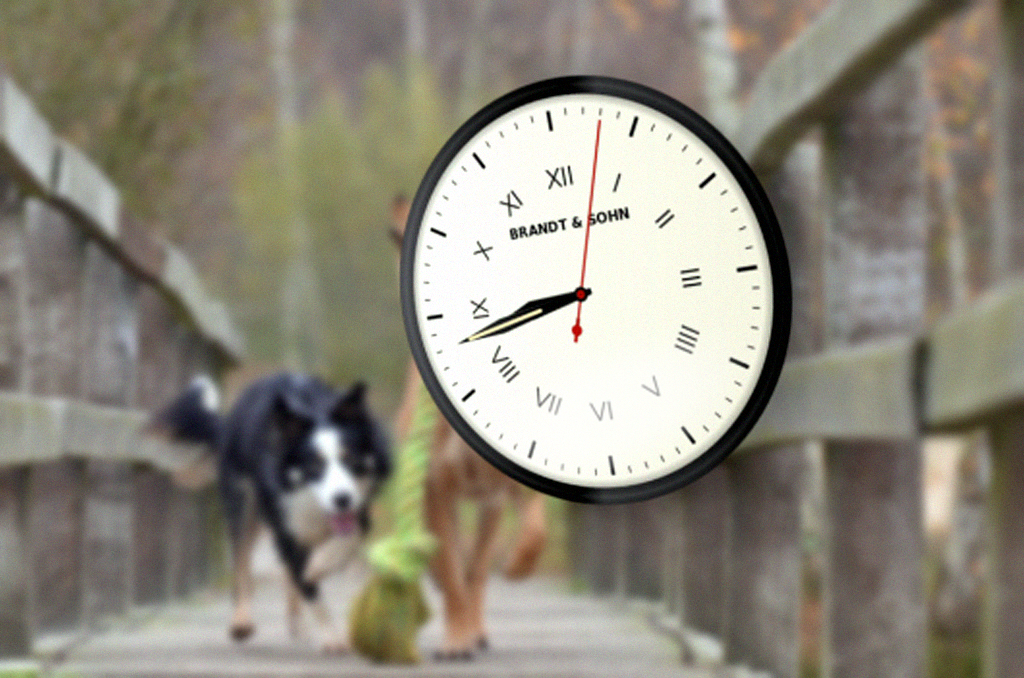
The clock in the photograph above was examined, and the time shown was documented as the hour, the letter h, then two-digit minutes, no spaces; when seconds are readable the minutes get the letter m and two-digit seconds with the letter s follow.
8h43m03s
